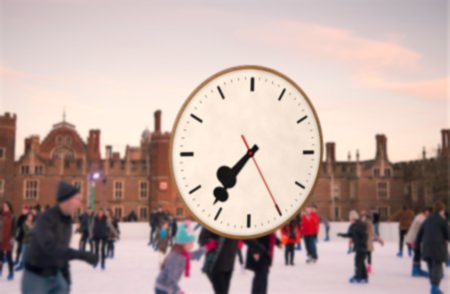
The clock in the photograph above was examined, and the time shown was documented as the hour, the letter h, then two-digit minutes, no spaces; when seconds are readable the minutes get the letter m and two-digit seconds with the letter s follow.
7h36m25s
